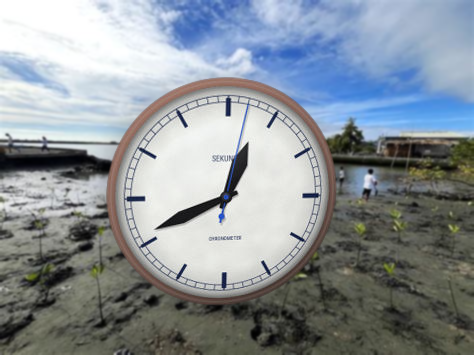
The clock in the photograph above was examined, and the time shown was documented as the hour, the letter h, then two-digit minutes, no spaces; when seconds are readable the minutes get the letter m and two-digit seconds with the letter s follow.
12h41m02s
